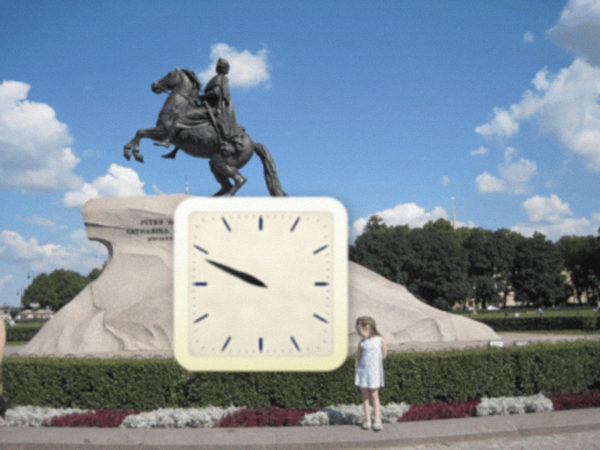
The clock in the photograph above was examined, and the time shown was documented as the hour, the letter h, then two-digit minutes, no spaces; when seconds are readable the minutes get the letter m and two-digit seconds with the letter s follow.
9h49
